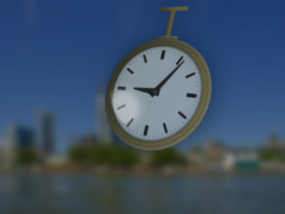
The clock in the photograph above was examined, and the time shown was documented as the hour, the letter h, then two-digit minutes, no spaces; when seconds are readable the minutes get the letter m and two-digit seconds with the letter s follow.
9h06
